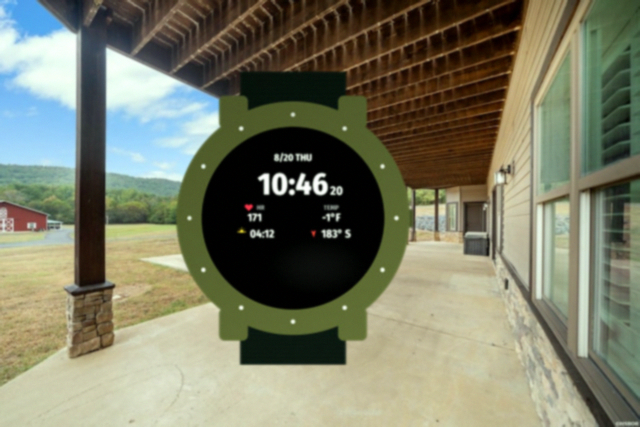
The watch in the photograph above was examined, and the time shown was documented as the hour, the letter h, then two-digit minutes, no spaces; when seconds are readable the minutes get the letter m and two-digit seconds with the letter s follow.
10h46m20s
